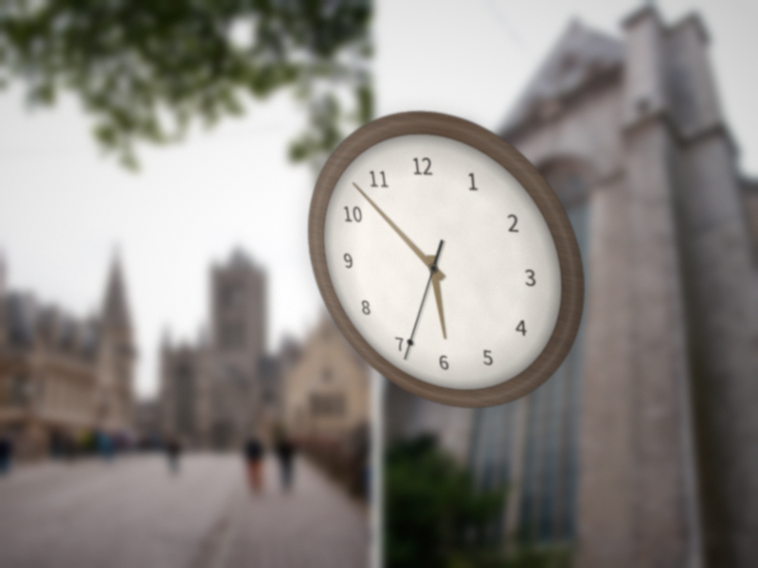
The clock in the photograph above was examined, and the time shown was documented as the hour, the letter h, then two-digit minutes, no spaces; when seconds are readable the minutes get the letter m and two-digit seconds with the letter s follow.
5h52m34s
